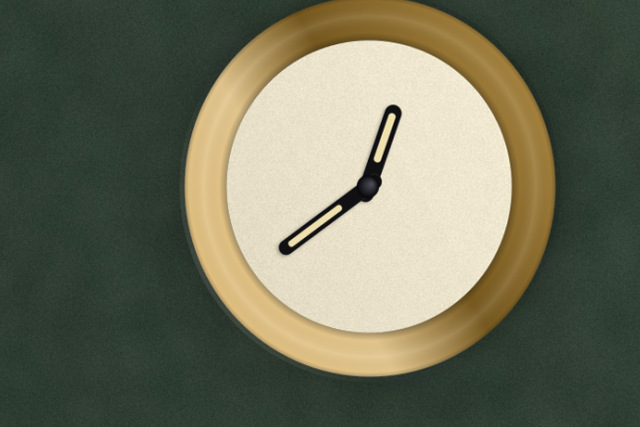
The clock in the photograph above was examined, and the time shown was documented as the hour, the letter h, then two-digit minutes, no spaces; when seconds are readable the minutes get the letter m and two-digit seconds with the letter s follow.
12h39
